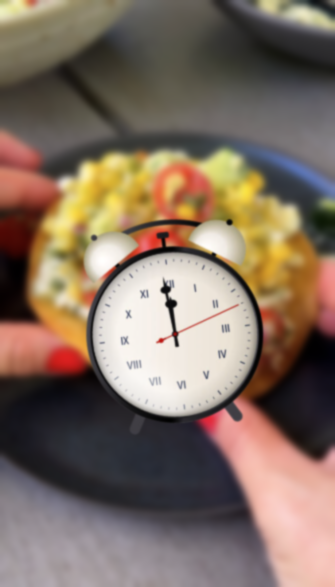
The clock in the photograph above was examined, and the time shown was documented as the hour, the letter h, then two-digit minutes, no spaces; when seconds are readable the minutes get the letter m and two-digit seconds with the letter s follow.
11h59m12s
